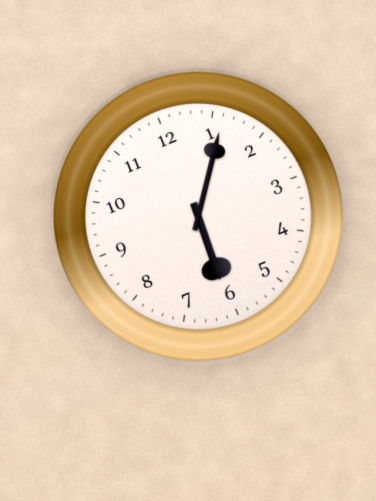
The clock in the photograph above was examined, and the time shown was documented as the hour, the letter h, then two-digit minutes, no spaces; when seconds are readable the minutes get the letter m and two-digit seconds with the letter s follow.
6h06
